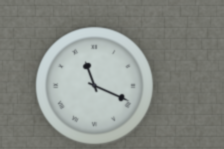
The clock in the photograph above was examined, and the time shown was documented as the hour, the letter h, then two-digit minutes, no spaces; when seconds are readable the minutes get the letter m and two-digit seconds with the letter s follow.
11h19
